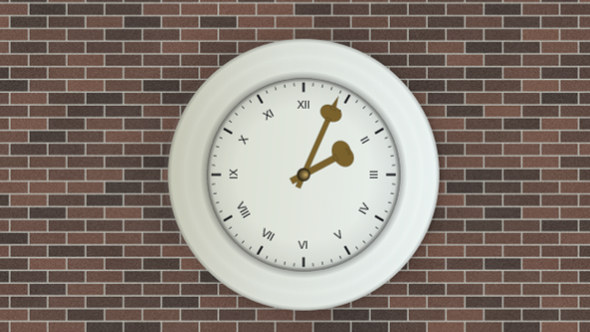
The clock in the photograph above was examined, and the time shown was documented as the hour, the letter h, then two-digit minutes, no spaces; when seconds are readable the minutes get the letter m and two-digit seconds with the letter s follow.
2h04
